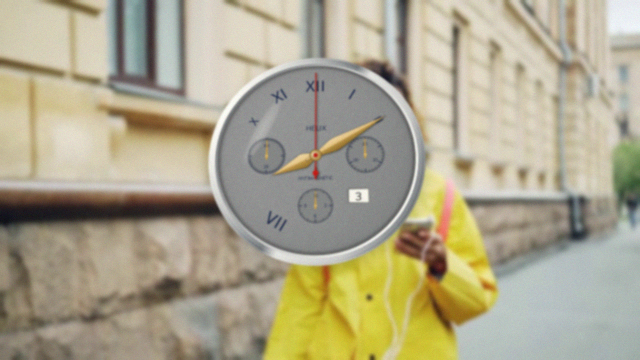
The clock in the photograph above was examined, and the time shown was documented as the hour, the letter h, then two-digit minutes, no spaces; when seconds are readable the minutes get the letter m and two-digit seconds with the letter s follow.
8h10
